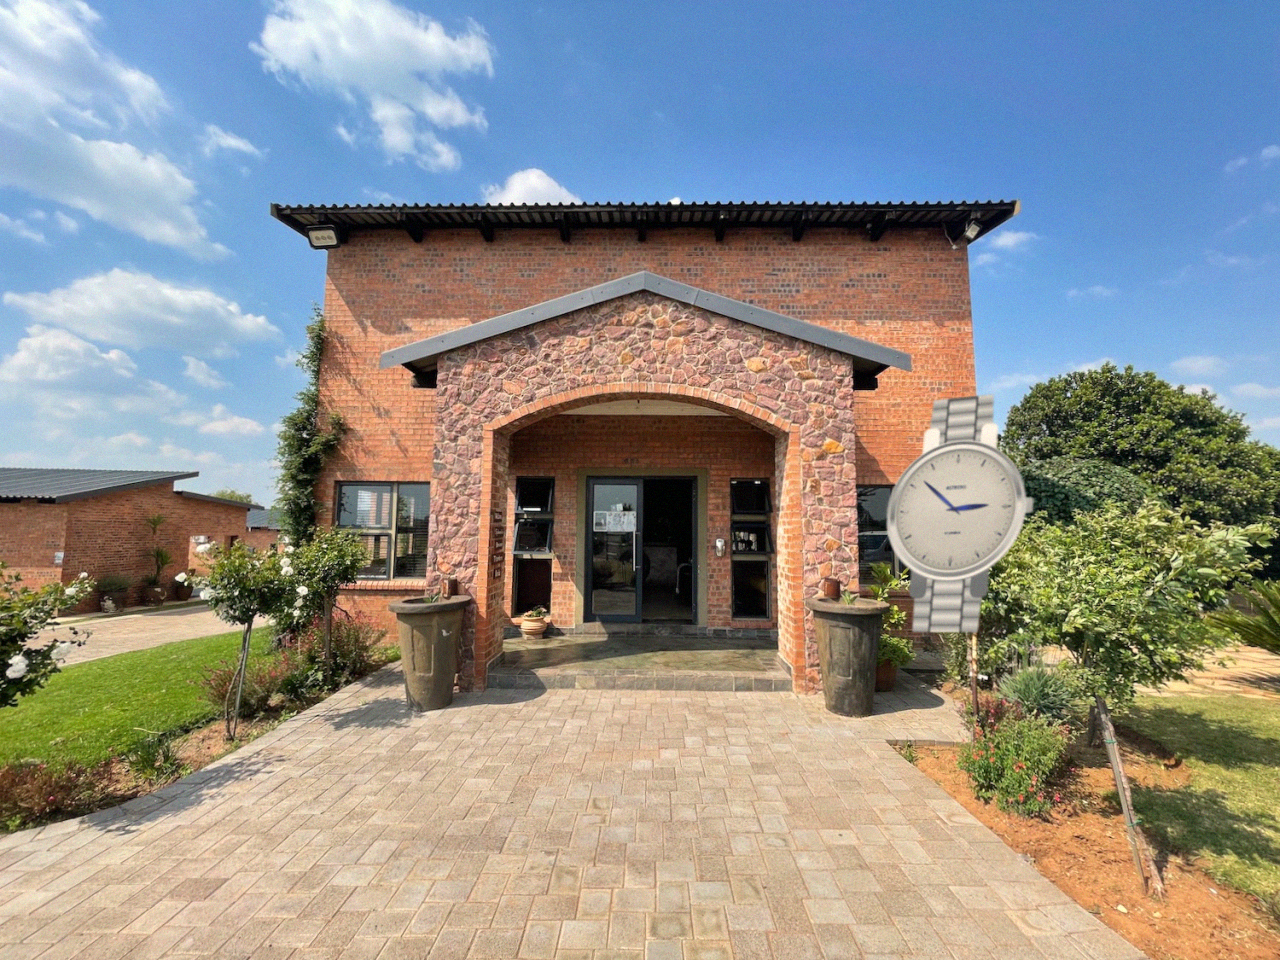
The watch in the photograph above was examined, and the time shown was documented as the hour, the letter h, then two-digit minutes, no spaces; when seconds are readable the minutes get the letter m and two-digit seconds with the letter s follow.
2h52
